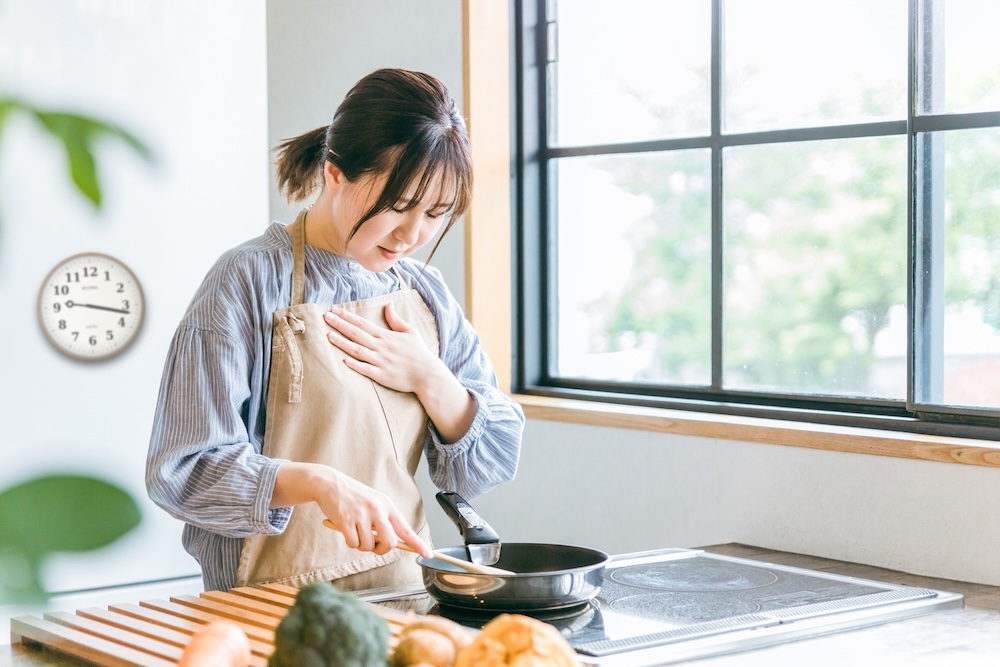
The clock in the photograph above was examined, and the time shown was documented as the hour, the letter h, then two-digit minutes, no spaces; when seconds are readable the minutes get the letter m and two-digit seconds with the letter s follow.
9h17
